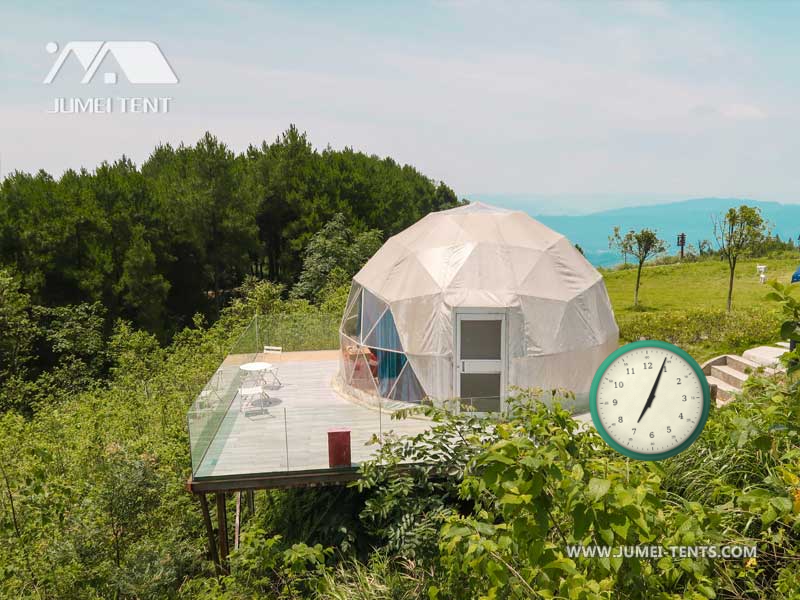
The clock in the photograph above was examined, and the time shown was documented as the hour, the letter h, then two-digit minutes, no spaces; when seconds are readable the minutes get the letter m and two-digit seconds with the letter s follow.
7h04
